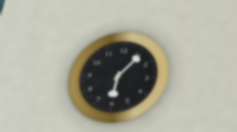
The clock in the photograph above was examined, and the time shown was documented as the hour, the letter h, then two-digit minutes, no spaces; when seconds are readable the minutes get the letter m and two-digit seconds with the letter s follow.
6h06
